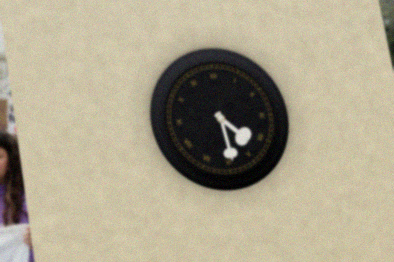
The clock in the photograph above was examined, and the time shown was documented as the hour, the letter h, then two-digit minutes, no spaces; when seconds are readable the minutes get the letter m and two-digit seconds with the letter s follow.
4h29
